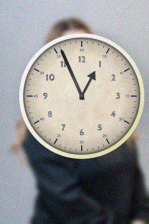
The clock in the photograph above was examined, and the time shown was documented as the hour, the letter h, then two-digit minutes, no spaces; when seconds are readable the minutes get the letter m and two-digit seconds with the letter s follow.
12h56
